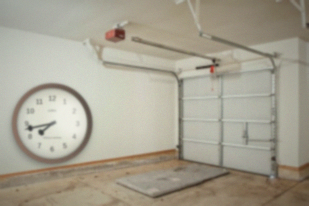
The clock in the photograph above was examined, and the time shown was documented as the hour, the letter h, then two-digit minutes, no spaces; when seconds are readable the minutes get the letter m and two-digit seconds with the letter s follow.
7h43
